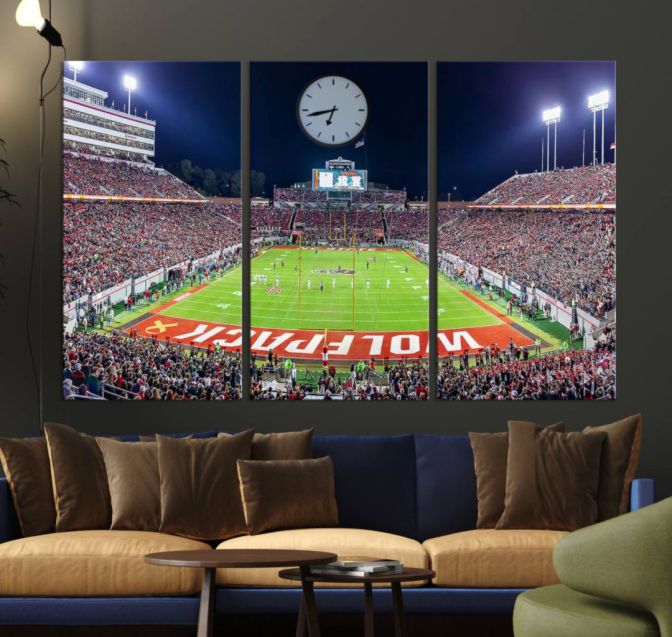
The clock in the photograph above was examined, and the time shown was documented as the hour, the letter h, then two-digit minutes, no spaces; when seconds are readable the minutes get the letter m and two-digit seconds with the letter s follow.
6h43
